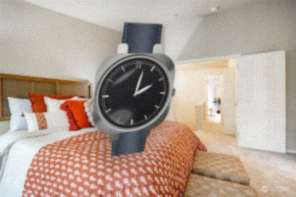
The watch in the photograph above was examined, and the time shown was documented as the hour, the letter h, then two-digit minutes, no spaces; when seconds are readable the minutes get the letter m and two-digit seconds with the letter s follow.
2h02
